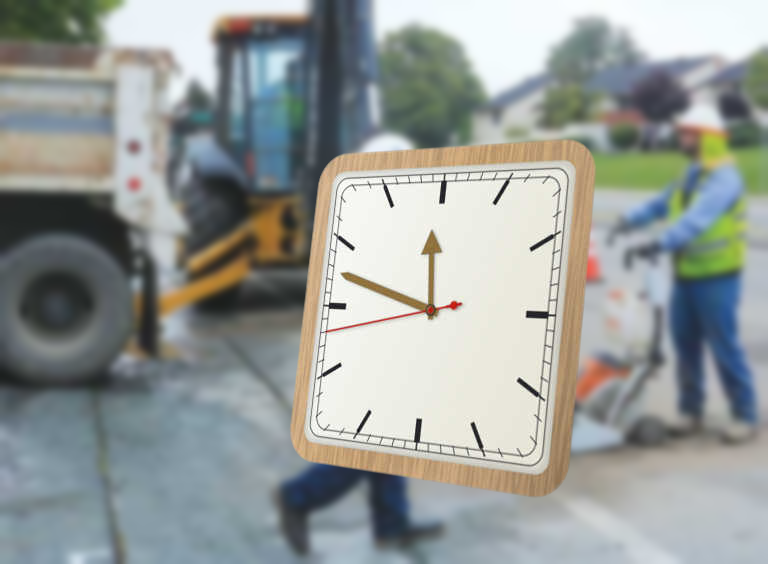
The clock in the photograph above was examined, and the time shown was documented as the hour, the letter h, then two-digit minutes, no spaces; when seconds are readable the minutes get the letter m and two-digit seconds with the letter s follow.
11h47m43s
